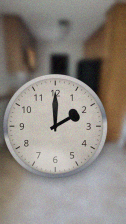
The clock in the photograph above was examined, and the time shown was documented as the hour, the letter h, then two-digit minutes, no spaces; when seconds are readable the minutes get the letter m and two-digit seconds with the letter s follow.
2h00
